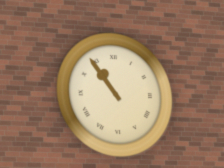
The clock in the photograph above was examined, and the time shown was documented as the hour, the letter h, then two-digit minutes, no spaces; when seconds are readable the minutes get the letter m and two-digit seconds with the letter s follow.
10h54
